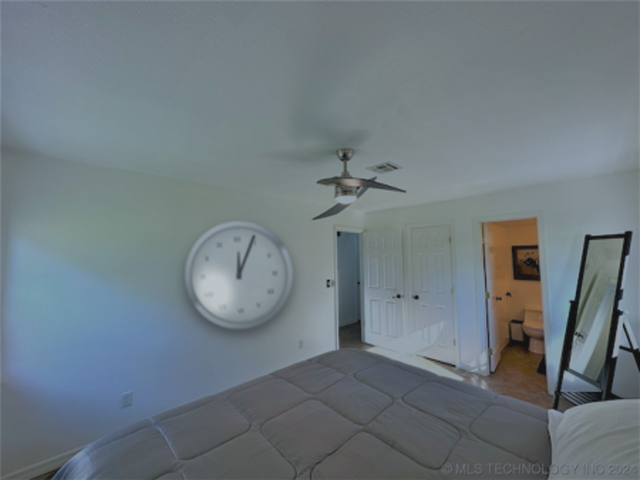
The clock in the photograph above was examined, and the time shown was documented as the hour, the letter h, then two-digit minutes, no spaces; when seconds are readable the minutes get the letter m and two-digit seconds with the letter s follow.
12h04
